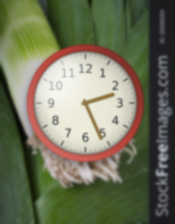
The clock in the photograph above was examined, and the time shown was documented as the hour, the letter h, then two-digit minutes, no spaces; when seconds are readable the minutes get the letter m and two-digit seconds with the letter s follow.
2h26
